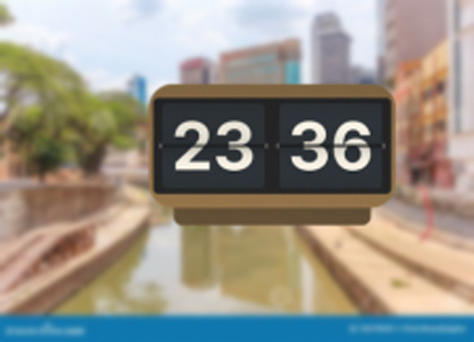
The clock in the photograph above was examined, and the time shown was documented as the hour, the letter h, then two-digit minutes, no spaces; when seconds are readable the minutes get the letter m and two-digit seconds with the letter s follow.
23h36
